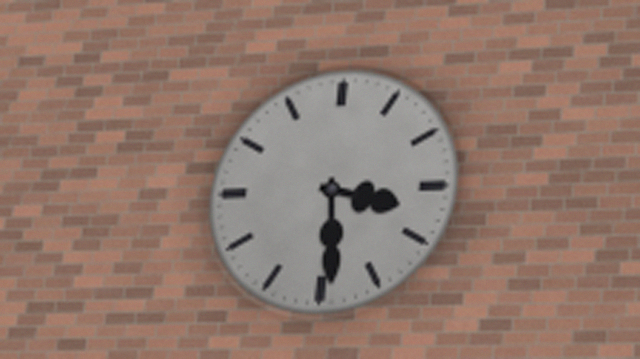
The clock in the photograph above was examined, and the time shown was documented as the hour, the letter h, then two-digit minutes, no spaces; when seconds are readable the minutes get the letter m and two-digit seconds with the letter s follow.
3h29
